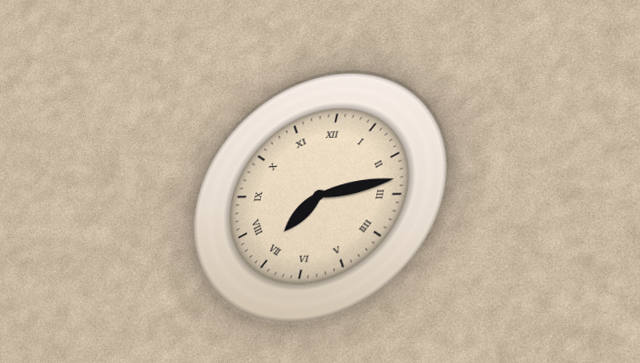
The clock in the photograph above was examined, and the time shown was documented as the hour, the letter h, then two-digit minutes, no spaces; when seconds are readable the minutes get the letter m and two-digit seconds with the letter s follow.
7h13
